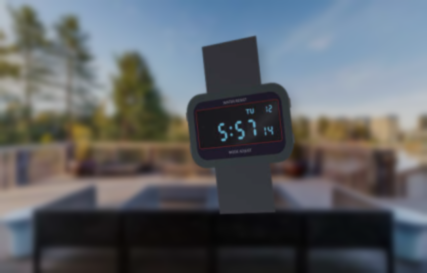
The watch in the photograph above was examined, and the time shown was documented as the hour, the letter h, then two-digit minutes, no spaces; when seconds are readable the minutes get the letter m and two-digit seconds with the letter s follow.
5h57m14s
